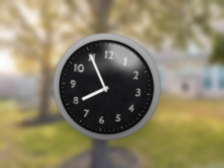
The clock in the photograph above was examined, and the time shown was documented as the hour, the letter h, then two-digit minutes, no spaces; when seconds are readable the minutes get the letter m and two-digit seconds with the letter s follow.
7h55
